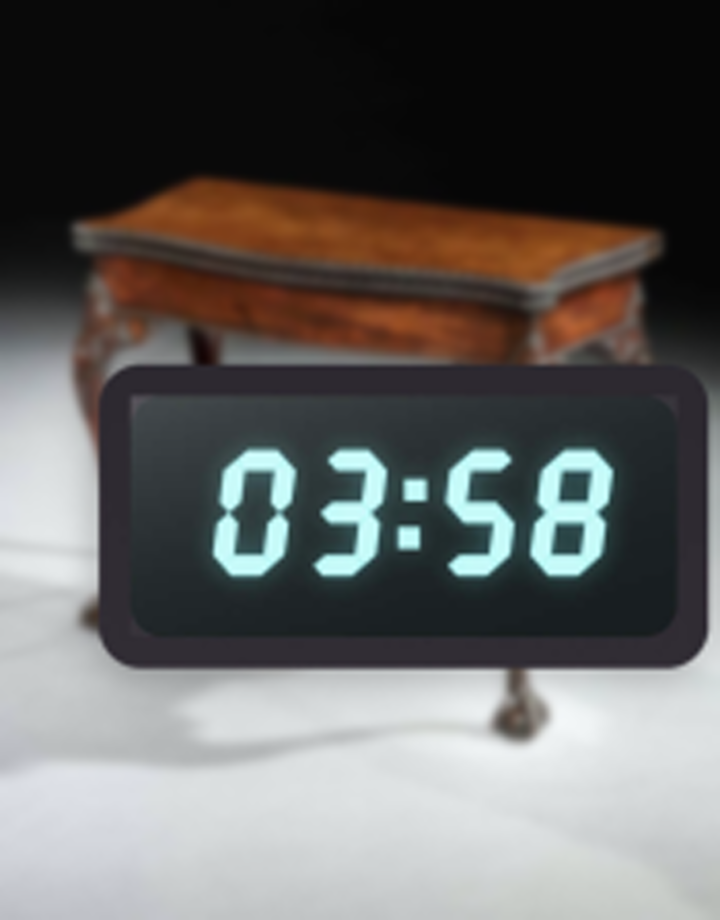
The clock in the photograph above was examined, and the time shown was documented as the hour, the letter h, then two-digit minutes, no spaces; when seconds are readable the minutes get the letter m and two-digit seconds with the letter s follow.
3h58
